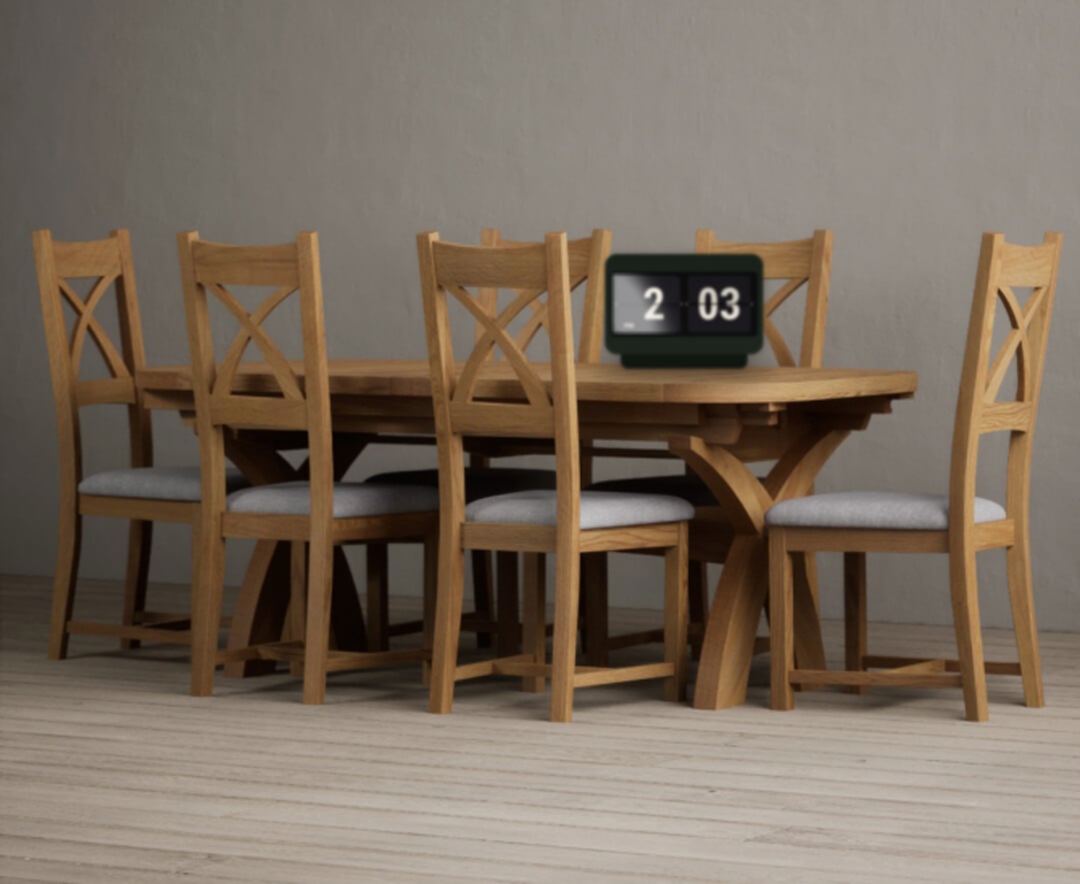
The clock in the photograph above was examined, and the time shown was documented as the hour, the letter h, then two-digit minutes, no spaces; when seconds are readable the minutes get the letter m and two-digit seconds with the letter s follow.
2h03
